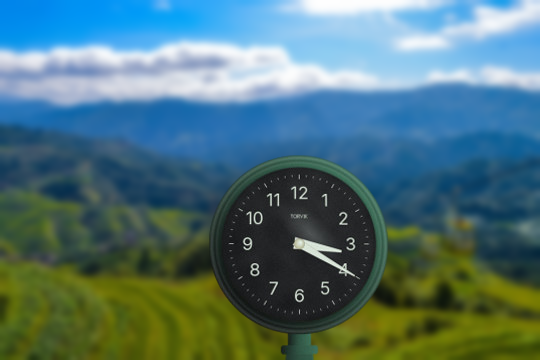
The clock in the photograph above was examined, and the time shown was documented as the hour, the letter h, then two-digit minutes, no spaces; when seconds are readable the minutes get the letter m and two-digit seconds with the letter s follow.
3h20
